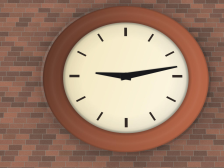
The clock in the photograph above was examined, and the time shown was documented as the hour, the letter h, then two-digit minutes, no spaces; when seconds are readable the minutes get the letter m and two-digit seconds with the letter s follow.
9h13
